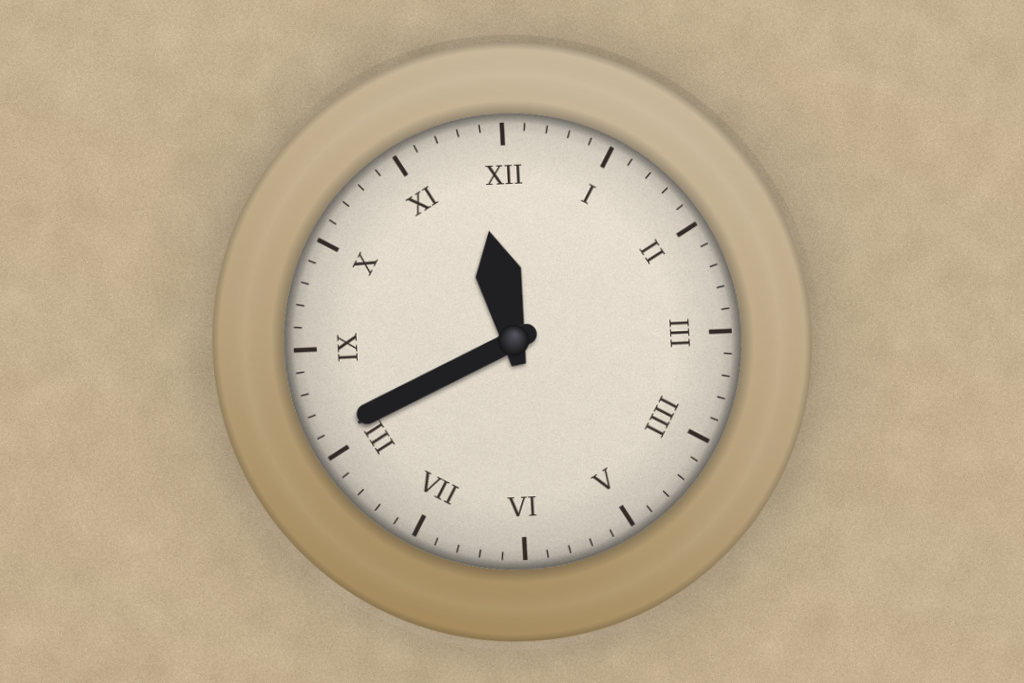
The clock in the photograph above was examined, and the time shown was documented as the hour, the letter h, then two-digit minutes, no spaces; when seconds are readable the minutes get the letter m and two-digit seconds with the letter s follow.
11h41
